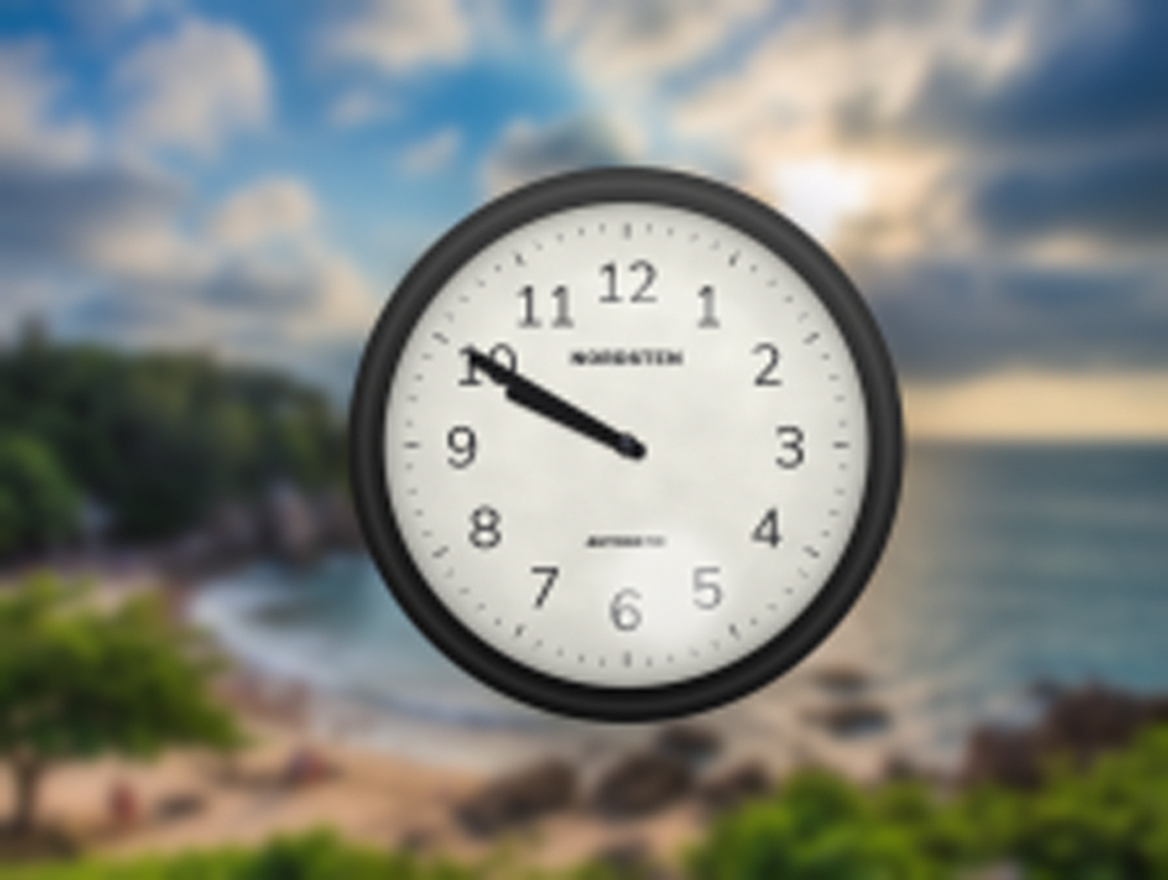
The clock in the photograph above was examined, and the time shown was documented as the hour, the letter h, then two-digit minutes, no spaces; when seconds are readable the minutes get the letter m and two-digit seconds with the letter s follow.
9h50
